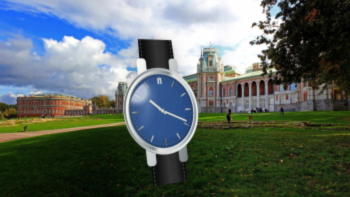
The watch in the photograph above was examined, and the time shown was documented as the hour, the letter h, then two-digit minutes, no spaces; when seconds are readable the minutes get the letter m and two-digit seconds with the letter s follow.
10h19
